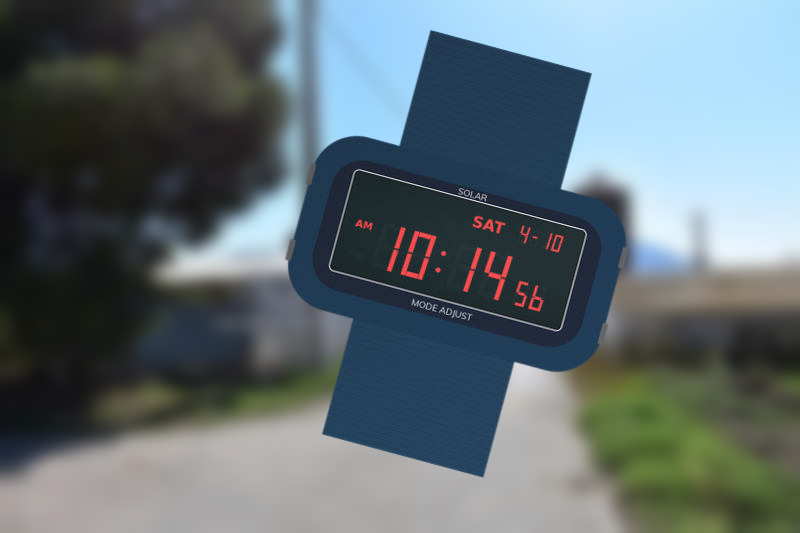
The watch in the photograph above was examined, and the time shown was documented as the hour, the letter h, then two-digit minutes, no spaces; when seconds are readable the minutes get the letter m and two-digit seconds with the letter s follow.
10h14m56s
